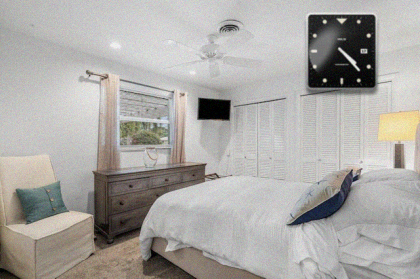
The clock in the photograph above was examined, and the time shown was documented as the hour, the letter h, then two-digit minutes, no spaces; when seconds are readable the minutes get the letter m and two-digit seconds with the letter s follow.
4h23
